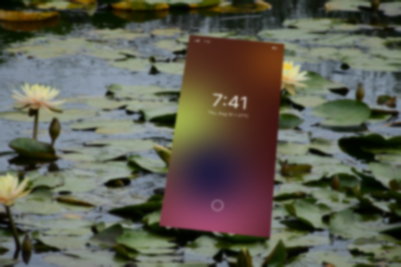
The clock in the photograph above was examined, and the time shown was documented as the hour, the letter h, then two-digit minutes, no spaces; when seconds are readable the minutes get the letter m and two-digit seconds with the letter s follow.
7h41
